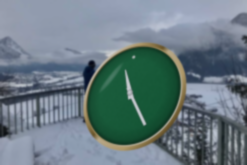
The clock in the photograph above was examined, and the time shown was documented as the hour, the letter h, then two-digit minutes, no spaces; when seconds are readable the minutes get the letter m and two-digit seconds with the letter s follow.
11h25
